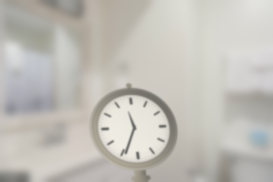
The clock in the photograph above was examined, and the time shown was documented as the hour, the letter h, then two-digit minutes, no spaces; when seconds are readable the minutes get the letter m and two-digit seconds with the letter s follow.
11h34
